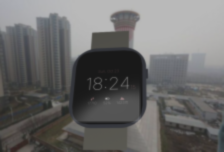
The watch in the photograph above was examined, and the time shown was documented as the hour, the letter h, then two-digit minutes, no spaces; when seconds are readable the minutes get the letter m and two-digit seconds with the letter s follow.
18h24
